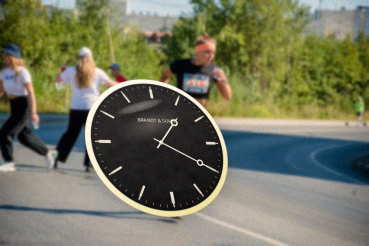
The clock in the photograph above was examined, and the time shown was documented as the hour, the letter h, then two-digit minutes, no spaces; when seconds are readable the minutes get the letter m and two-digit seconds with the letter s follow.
1h20
